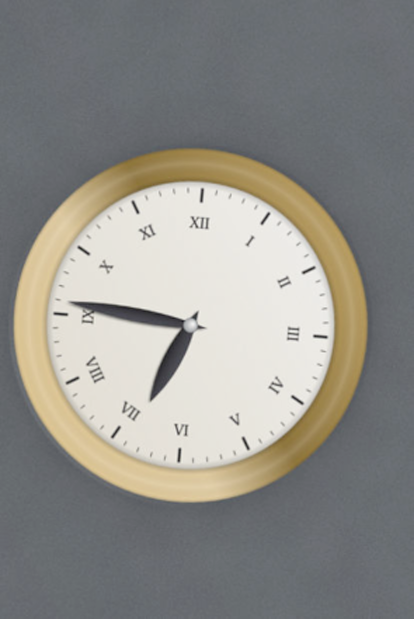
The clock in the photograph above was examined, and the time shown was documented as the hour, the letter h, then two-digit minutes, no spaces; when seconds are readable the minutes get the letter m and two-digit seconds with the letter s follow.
6h46
